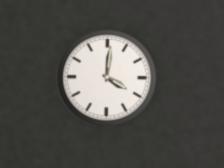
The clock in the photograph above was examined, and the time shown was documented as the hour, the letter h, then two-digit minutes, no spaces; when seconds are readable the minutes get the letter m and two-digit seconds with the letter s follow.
4h01
